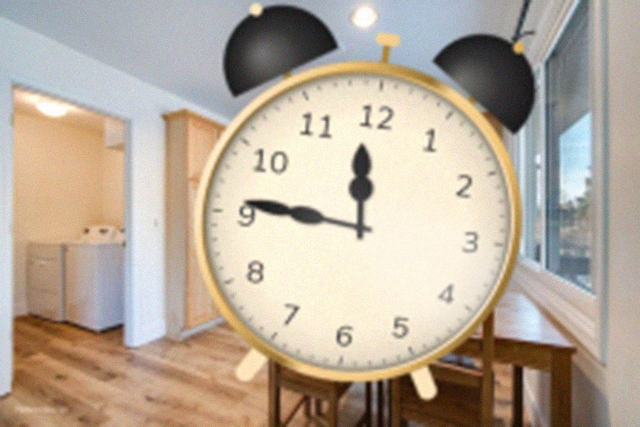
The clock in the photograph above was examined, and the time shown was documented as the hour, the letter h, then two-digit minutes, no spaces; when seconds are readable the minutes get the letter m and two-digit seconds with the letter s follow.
11h46
